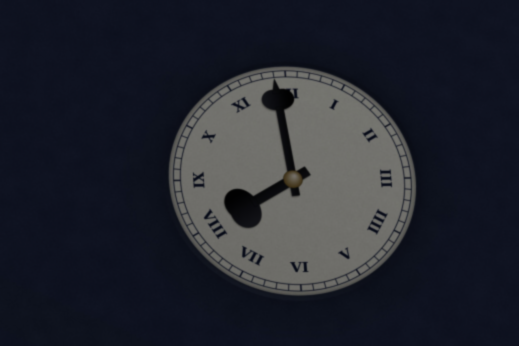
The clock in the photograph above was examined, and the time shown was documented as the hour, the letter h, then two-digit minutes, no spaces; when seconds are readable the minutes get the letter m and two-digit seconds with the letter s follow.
7h59
